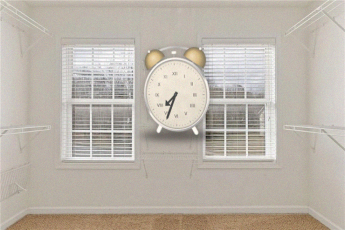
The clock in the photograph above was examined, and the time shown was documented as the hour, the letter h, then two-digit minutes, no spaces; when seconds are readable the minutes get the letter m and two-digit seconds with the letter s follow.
7h34
